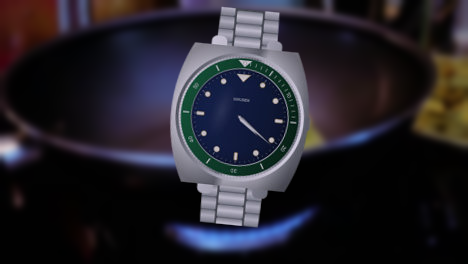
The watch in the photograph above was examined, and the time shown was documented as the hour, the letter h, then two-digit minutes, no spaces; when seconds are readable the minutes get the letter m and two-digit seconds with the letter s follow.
4h21
